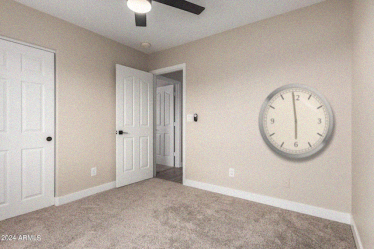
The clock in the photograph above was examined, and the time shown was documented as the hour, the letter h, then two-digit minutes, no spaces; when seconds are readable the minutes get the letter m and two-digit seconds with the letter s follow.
5h59
